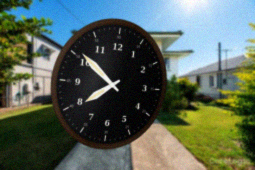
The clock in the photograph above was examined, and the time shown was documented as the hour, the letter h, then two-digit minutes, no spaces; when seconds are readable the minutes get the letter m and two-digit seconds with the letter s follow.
7h51
